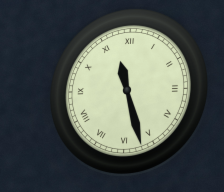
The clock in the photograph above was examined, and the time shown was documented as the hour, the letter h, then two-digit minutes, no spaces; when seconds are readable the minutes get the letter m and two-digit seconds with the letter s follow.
11h27
